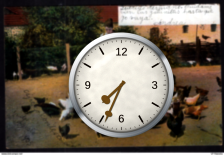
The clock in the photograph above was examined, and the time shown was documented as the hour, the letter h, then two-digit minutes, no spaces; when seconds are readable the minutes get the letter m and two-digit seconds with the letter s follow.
7h34
